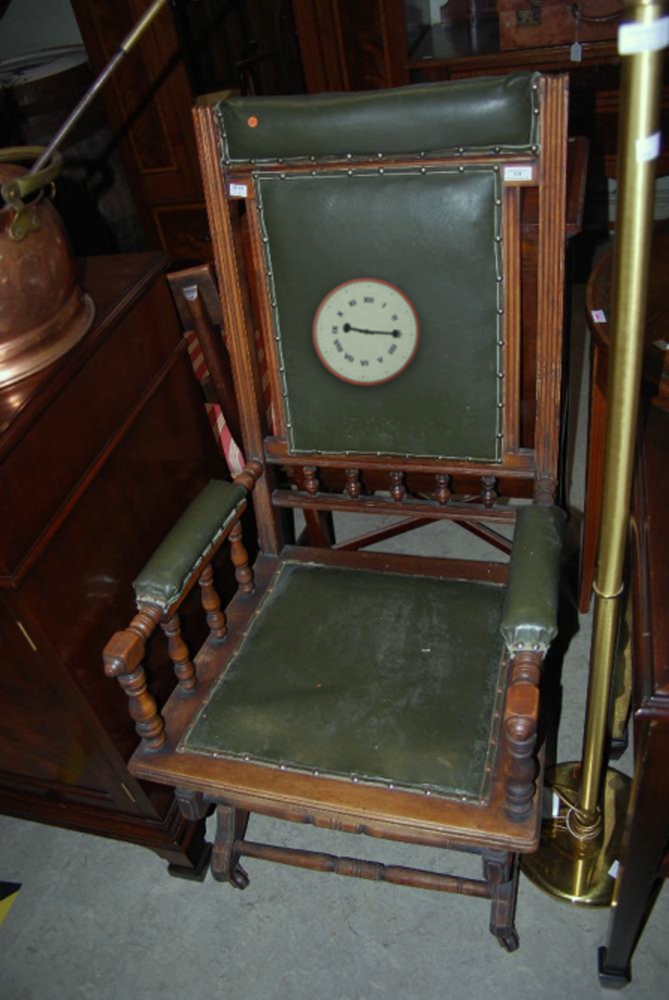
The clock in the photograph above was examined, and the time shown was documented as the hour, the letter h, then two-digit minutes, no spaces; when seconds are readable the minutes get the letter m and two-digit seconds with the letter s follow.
9h15
